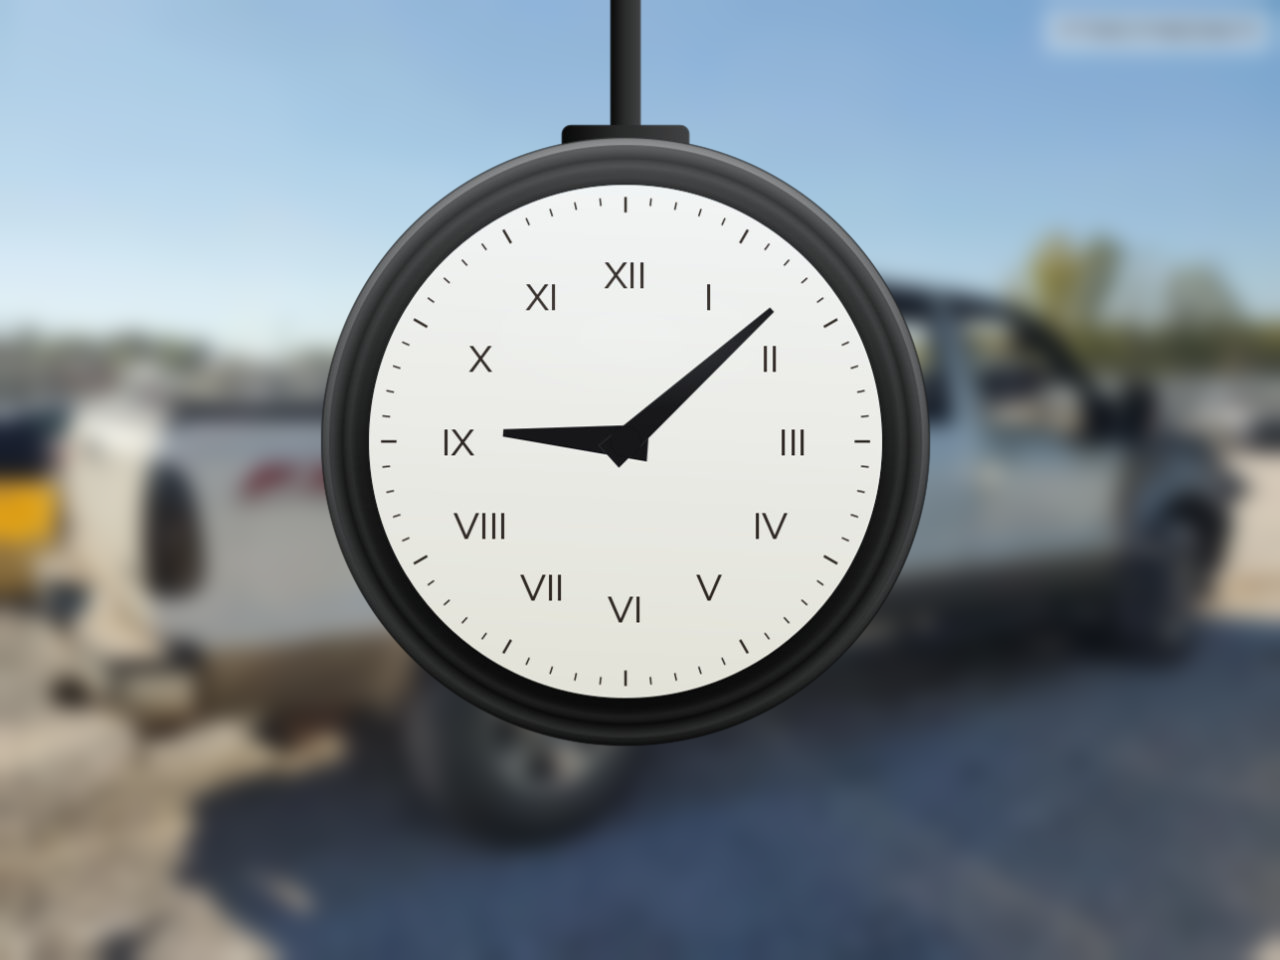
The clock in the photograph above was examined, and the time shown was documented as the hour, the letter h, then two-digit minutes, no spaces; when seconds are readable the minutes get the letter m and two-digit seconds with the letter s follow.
9h08
